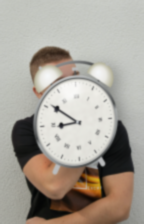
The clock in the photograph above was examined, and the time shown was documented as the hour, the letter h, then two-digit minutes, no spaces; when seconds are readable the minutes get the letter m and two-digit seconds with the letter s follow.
8h51
